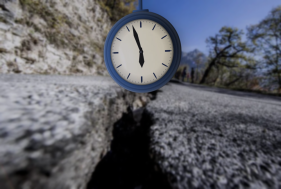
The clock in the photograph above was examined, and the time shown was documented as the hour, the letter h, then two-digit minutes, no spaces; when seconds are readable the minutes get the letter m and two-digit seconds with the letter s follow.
5h57
